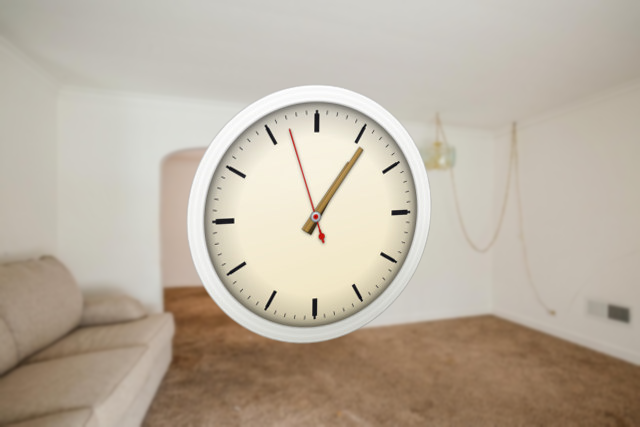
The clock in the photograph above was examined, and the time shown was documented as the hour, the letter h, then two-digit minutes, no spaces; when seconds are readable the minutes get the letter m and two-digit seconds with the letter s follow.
1h05m57s
